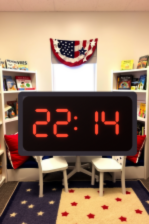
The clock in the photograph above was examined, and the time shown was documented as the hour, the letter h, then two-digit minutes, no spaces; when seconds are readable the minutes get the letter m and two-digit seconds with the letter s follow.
22h14
